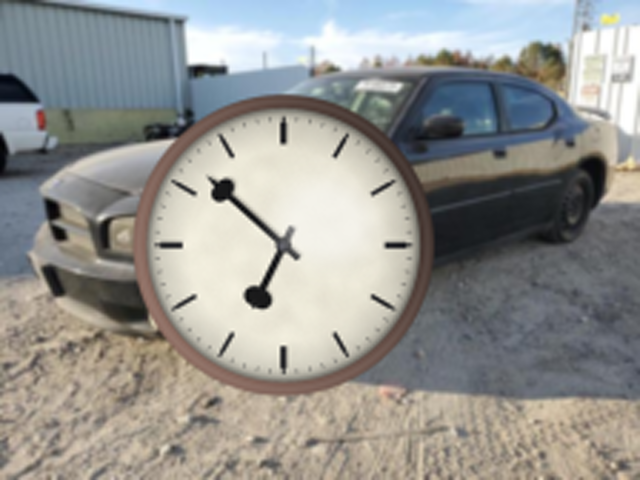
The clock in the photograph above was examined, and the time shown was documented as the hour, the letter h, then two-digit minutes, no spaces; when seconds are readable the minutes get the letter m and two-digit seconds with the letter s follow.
6h52
